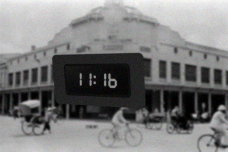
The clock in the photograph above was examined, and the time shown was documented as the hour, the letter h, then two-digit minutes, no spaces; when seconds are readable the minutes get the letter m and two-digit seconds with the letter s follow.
11h16
